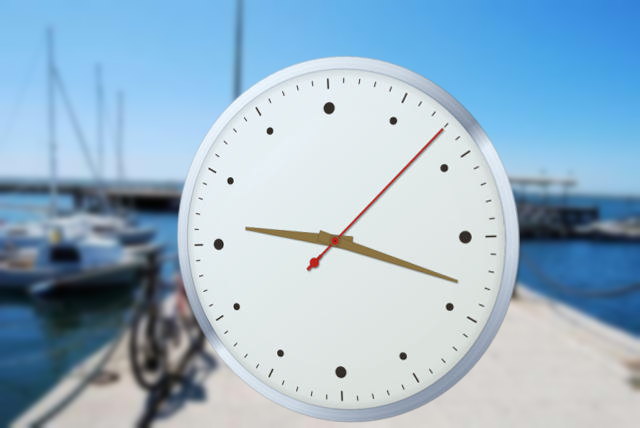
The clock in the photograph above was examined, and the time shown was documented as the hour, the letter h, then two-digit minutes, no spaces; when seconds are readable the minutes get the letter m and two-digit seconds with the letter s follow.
9h18m08s
